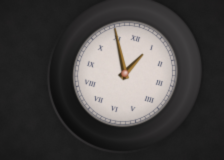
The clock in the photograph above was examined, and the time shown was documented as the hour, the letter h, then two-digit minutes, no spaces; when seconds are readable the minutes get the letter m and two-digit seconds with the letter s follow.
12h55
